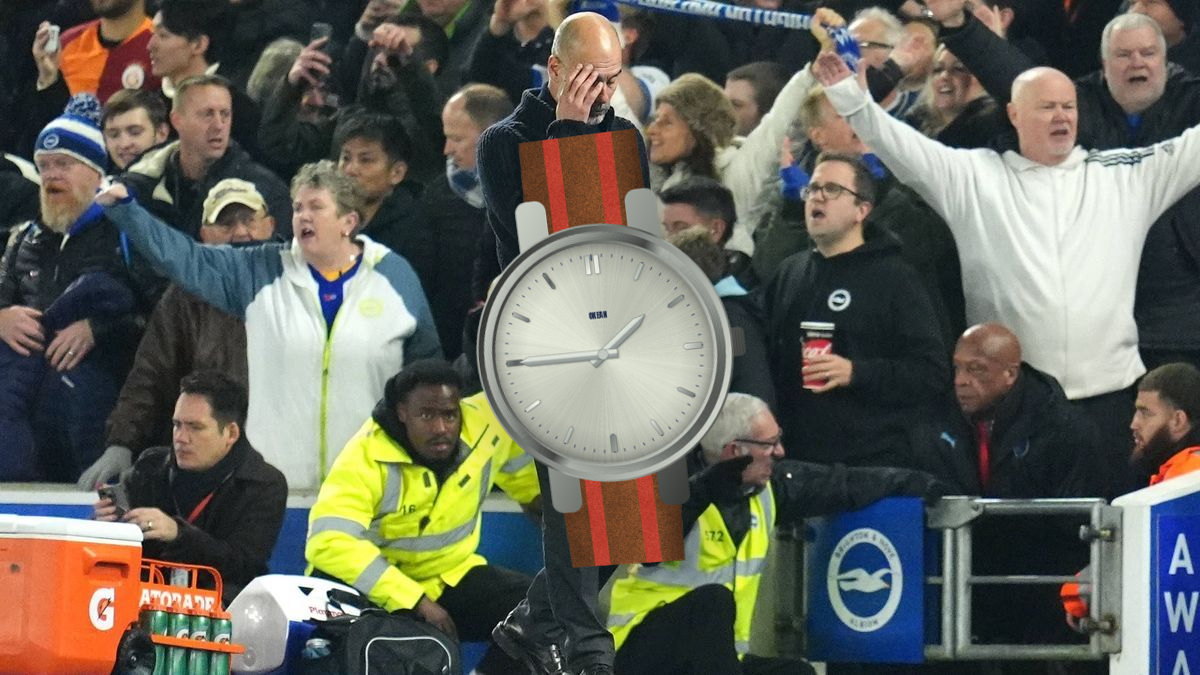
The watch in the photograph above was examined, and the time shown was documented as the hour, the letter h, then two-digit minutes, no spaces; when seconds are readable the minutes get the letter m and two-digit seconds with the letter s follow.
1h45
